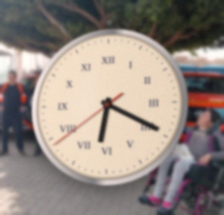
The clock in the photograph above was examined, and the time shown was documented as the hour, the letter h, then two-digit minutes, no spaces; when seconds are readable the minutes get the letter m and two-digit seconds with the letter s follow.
6h19m39s
